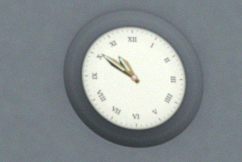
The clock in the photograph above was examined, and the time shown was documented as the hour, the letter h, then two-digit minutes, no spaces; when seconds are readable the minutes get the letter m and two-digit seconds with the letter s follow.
10h51
